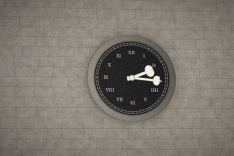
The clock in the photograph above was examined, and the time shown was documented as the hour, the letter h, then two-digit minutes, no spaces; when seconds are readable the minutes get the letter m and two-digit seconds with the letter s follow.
2h16
